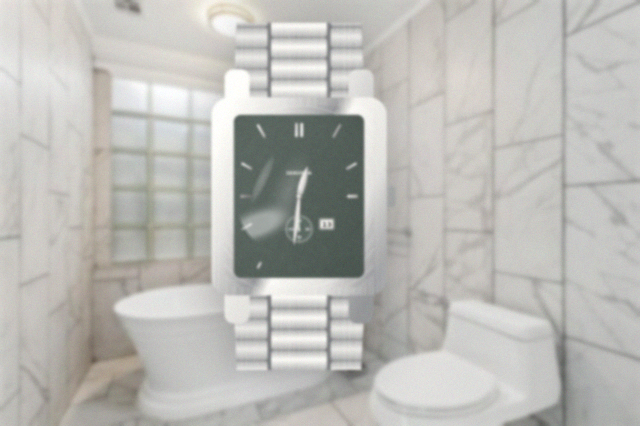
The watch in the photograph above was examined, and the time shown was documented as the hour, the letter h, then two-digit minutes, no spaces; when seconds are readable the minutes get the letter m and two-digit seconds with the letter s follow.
12h31
